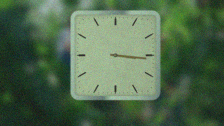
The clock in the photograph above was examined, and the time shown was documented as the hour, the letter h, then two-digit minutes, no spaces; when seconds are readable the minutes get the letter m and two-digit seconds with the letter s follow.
3h16
